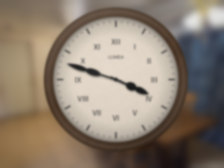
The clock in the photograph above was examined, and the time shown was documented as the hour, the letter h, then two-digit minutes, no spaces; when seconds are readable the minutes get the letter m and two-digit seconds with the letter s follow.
3h48
